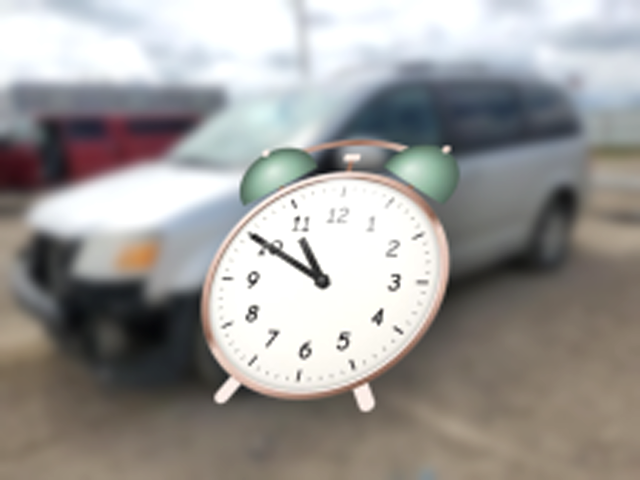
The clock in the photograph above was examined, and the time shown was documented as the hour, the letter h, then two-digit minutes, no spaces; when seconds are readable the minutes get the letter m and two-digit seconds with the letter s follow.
10h50
